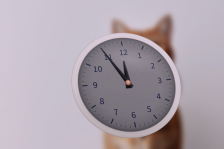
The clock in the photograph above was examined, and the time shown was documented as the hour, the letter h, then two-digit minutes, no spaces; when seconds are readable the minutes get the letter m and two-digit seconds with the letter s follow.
11h55
